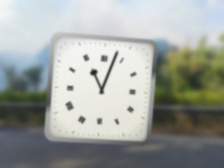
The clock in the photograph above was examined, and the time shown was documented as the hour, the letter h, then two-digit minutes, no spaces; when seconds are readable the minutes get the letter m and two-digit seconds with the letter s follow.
11h03
